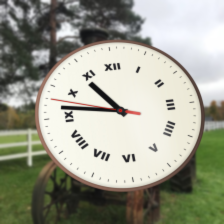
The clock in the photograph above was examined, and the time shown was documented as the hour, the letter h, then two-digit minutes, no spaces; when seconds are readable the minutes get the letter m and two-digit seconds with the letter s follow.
10h46m48s
